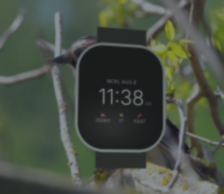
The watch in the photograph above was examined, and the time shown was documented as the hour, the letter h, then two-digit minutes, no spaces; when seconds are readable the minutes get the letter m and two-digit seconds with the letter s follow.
11h38
